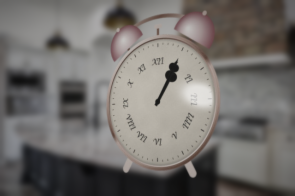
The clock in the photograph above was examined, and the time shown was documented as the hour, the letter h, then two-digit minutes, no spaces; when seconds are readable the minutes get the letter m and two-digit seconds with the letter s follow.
1h05
